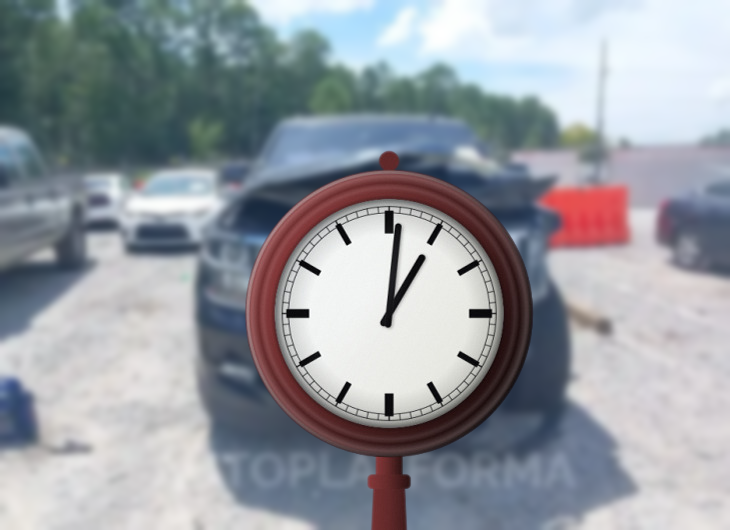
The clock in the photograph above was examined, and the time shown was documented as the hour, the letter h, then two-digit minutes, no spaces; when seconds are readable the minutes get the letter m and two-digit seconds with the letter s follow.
1h01
